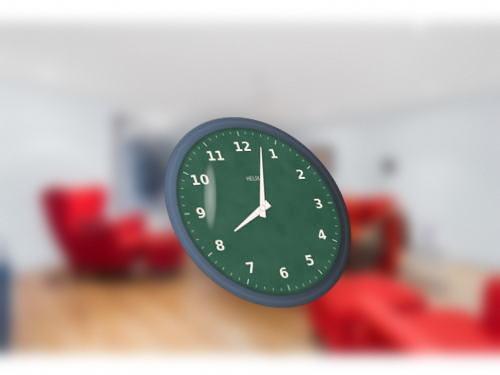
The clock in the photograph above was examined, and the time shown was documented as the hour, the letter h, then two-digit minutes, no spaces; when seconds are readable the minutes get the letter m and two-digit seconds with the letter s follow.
8h03
